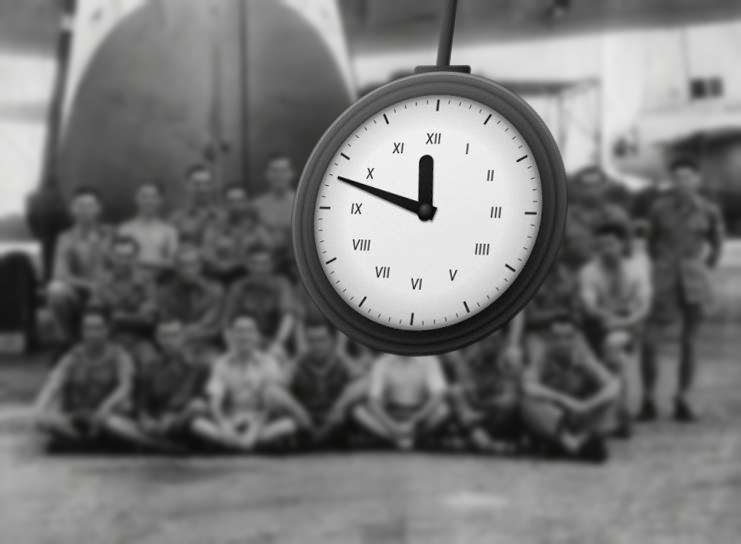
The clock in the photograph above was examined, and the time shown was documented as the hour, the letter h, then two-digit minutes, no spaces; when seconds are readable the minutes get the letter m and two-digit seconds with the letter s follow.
11h48
